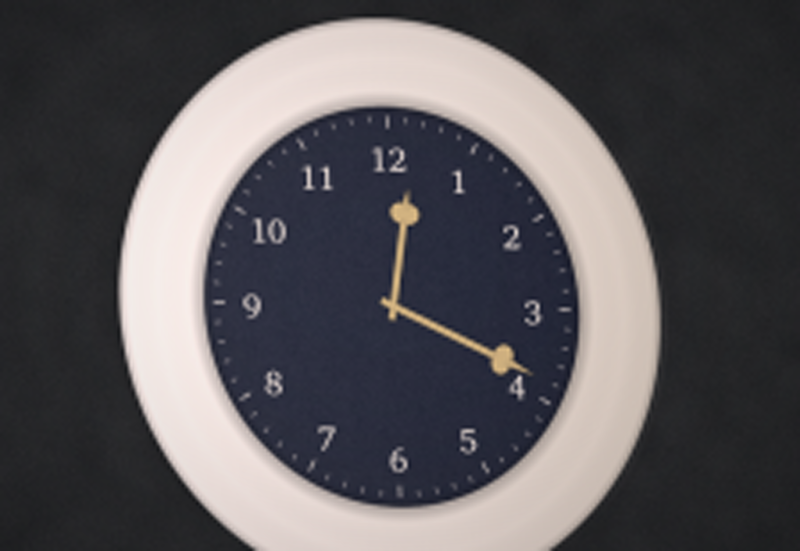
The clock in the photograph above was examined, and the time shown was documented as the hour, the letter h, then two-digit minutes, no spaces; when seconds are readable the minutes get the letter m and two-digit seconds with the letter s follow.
12h19
